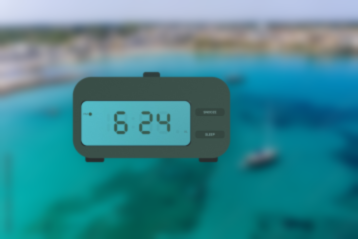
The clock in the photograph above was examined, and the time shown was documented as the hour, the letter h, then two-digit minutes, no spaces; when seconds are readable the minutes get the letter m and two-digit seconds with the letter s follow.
6h24
